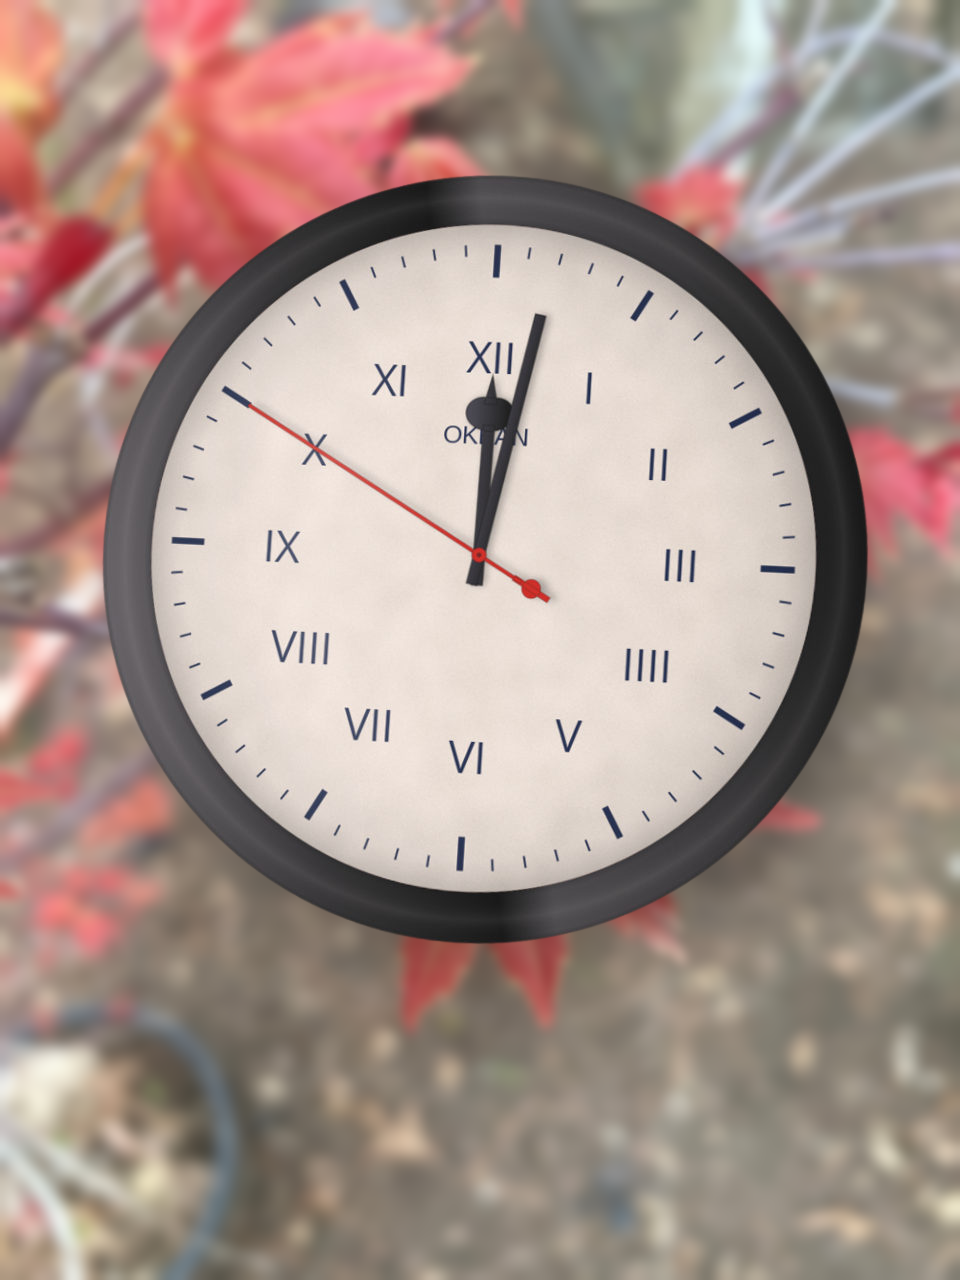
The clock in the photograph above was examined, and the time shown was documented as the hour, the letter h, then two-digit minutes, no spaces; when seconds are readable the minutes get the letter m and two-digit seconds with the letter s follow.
12h01m50s
